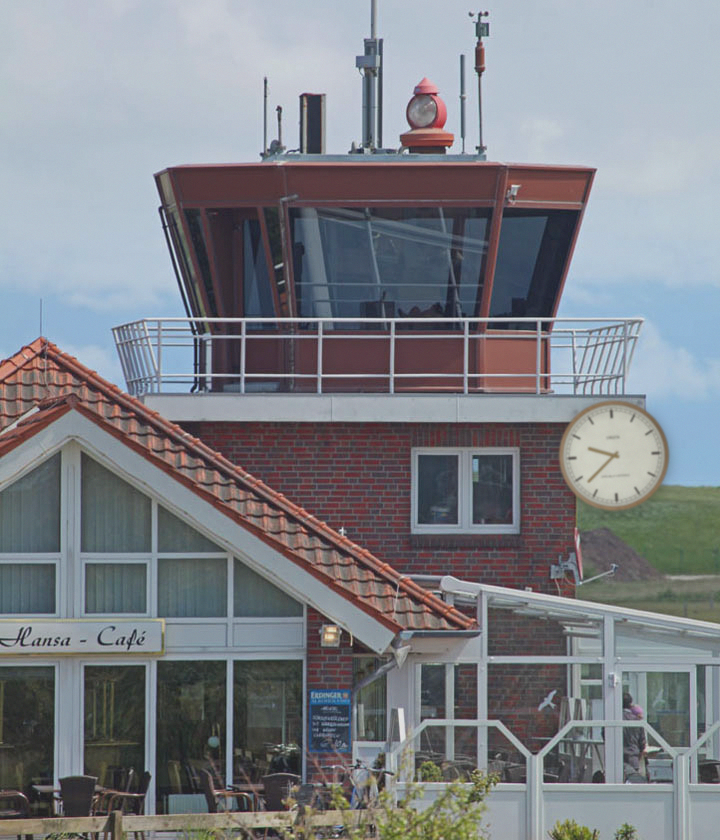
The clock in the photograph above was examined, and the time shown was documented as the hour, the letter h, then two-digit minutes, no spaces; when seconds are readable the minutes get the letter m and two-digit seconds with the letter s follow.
9h38
